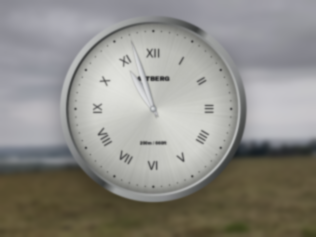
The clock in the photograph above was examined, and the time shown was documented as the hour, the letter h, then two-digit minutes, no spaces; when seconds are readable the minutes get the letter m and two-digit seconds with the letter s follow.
10h57
